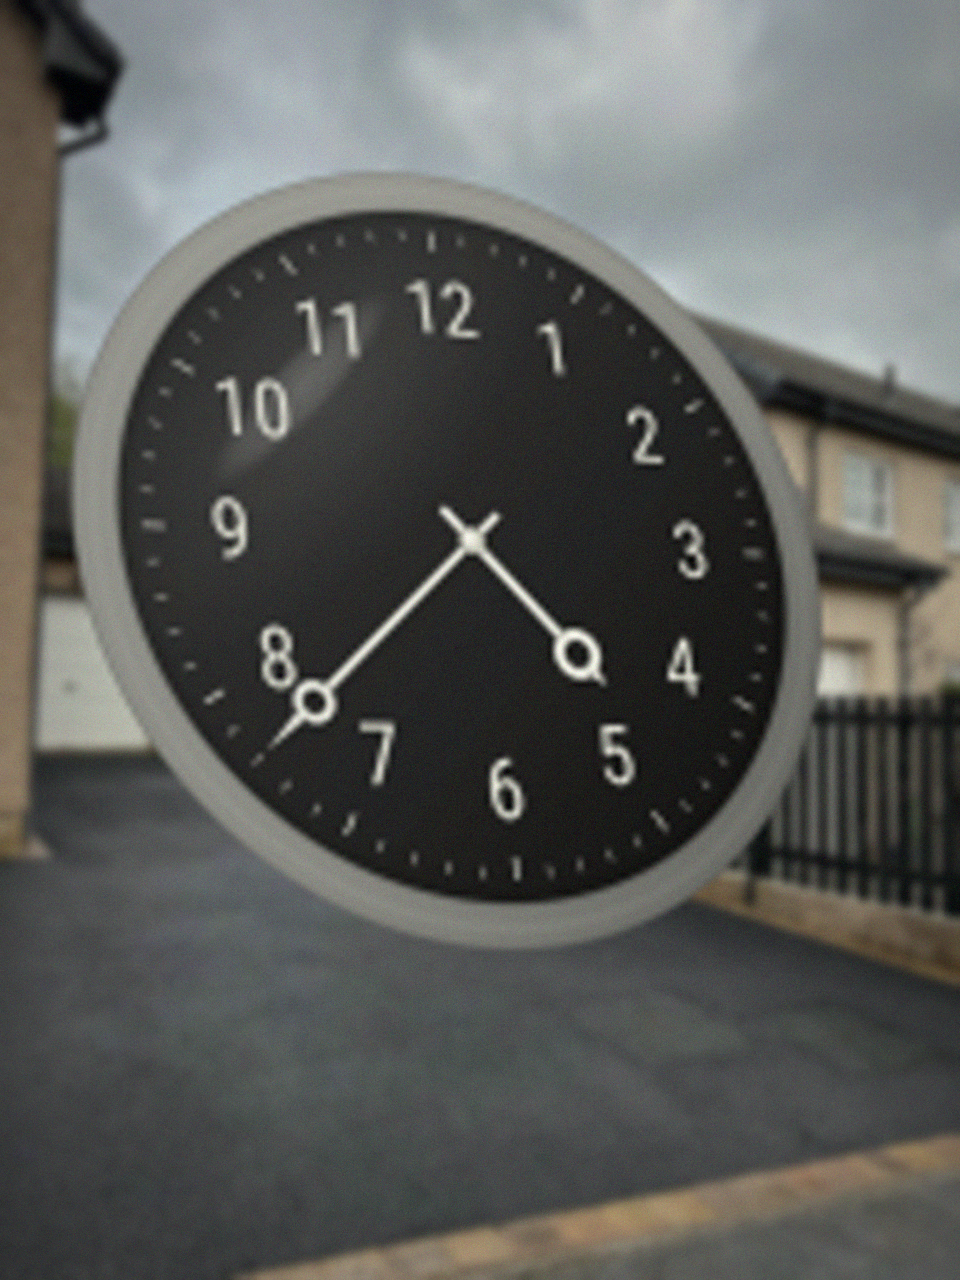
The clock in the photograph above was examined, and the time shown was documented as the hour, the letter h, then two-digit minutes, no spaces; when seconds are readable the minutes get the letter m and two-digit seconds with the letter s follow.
4h38
